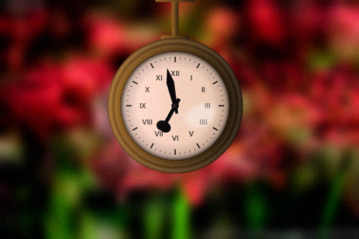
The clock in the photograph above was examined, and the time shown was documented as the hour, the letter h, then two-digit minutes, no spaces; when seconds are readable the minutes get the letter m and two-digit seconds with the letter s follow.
6h58
